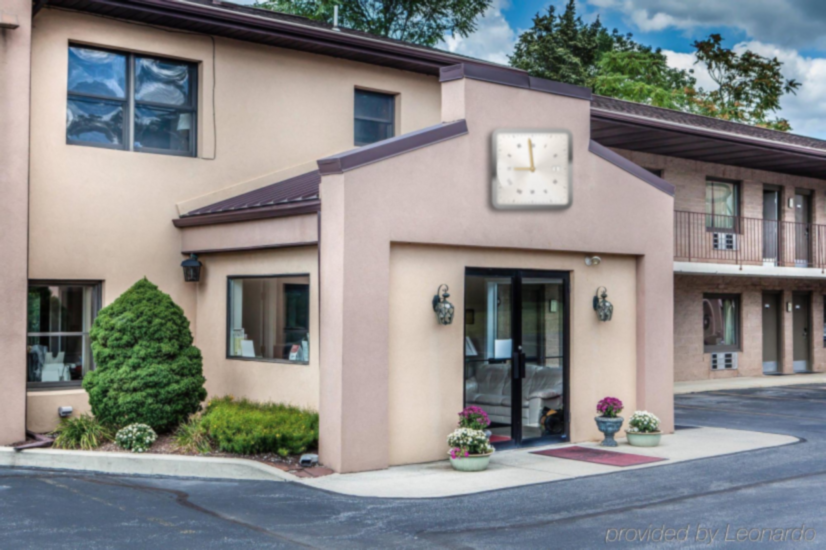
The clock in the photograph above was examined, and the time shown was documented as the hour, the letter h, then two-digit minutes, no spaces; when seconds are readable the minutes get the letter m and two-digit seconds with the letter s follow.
8h59
